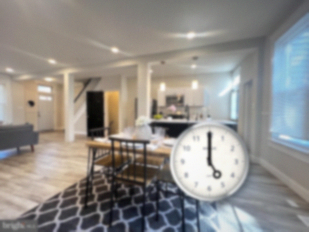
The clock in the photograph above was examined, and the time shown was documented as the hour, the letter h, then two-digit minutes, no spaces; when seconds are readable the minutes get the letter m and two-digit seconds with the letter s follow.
5h00
